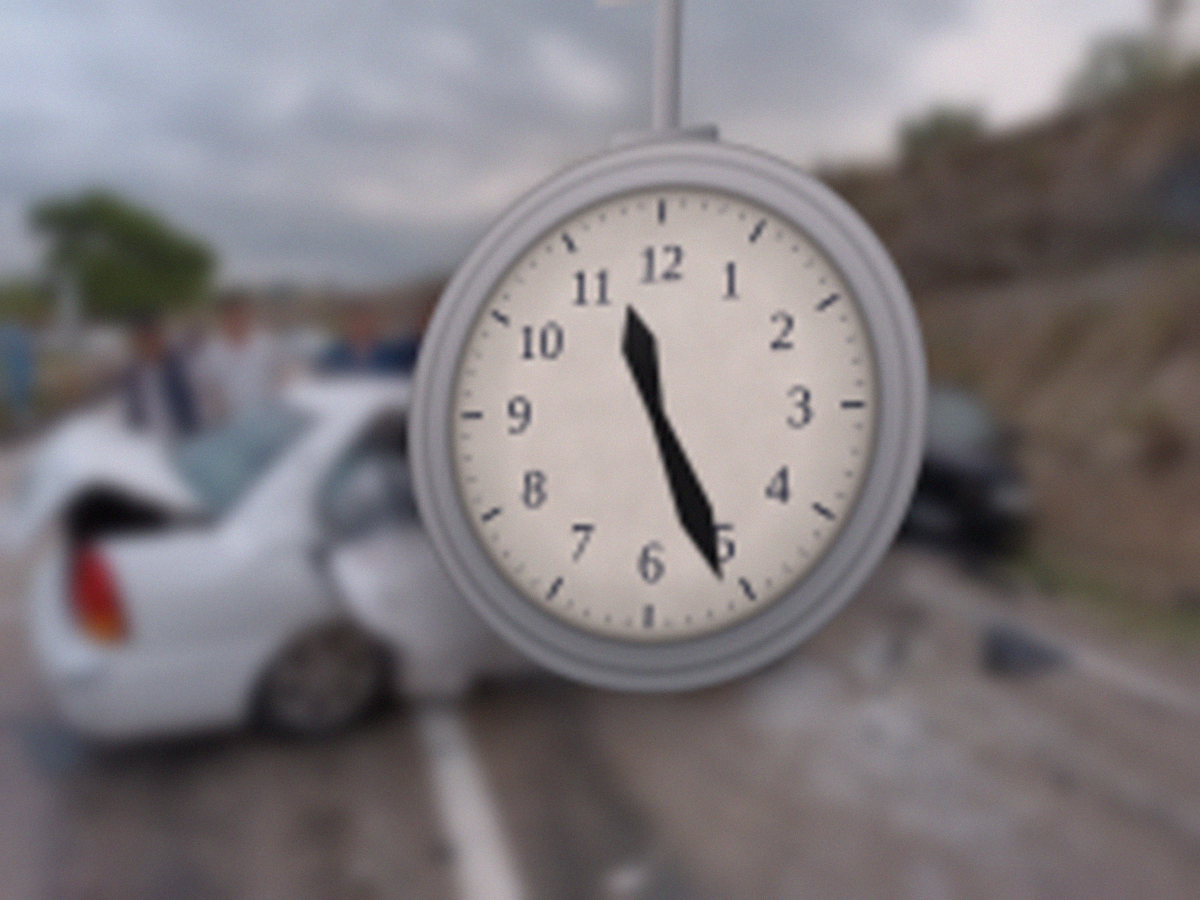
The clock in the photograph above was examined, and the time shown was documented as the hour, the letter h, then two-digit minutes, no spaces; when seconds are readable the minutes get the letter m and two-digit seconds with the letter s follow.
11h26
